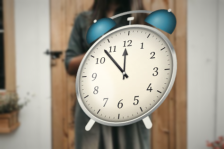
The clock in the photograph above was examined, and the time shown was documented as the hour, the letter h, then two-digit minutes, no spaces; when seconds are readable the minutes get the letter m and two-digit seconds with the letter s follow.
11h53
